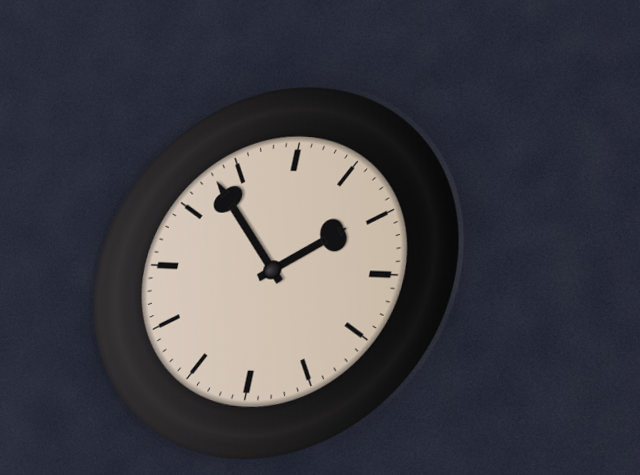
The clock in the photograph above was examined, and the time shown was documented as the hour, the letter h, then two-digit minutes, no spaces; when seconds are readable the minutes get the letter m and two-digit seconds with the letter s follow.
1h53
